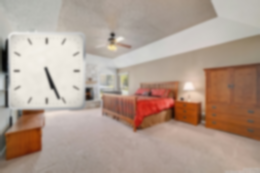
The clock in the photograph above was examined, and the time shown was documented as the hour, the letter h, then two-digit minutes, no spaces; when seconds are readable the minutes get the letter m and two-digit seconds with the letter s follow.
5h26
